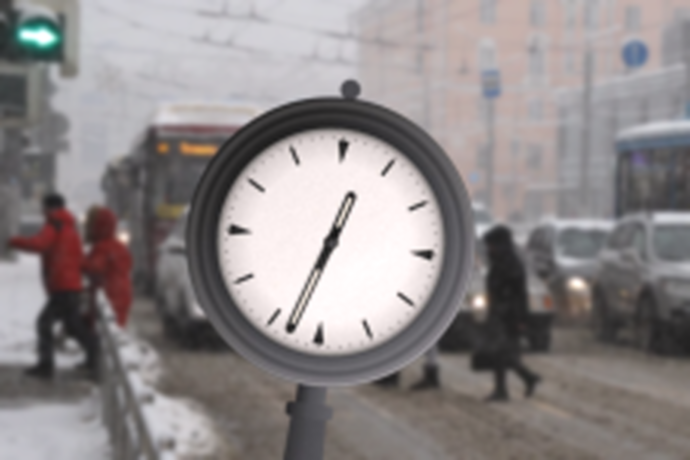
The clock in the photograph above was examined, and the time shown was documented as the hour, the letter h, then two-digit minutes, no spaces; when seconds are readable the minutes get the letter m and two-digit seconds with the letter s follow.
12h33
